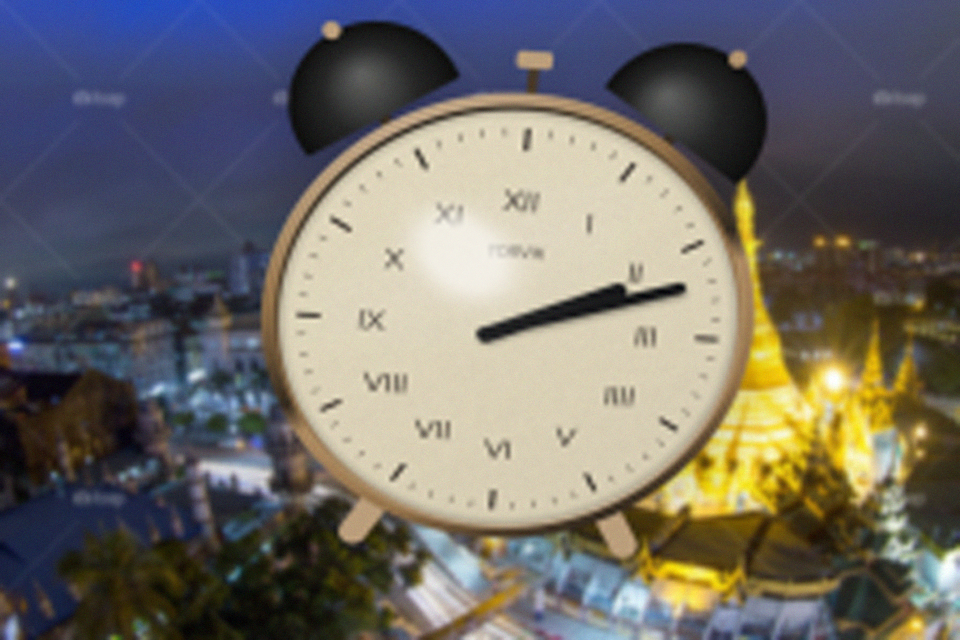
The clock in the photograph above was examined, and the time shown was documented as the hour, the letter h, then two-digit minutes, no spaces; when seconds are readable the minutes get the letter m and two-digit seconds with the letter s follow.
2h12
